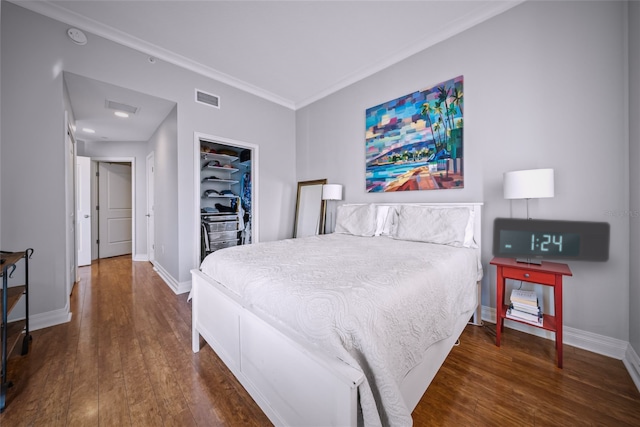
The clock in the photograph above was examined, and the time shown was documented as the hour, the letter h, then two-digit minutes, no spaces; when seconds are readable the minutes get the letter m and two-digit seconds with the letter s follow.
1h24
